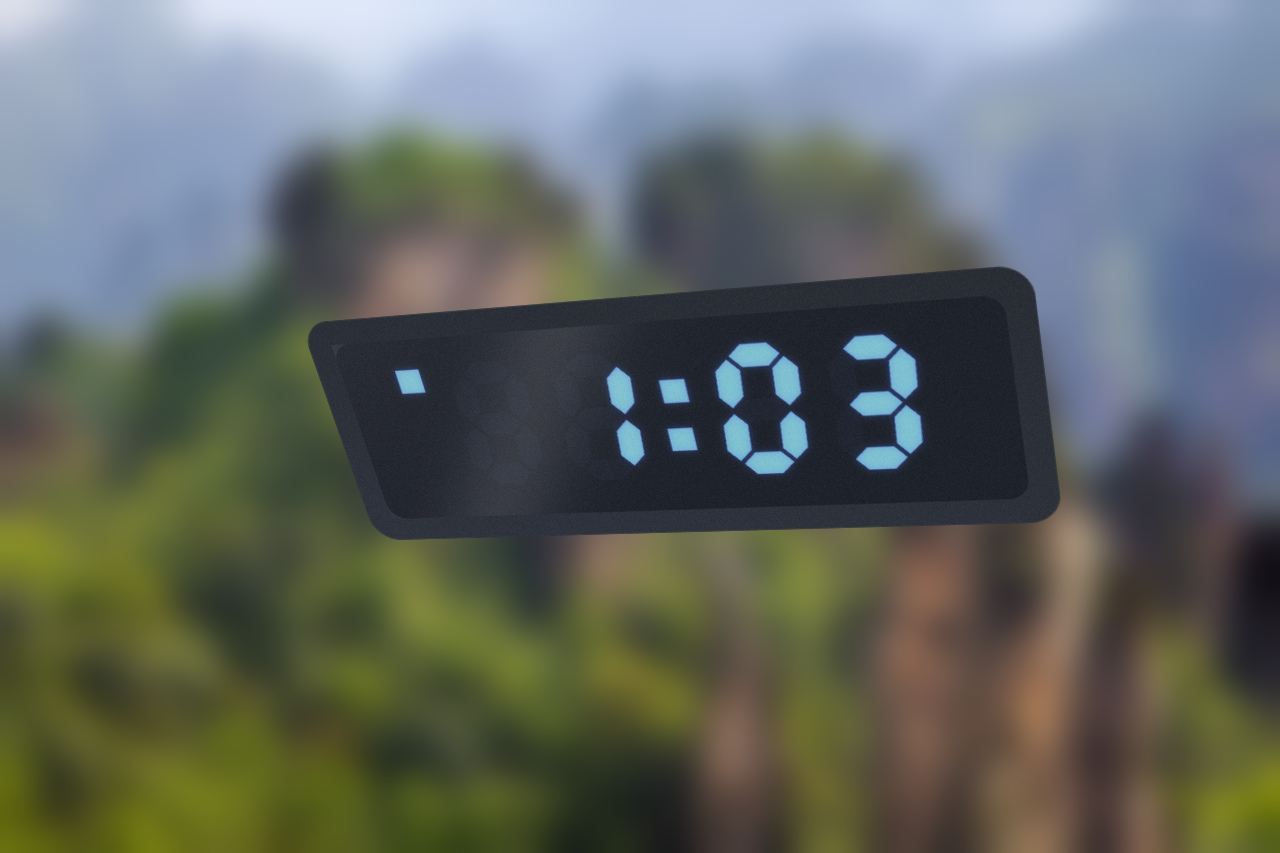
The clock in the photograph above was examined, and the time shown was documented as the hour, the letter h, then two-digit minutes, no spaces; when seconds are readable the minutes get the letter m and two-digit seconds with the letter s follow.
1h03
